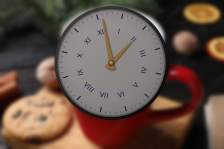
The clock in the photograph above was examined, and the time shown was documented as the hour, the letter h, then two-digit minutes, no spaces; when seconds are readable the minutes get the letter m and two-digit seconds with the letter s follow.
2h01
